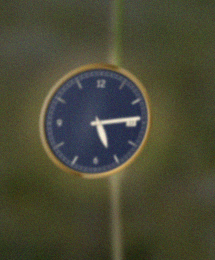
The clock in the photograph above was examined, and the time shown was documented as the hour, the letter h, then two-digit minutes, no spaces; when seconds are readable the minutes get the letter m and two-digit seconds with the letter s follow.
5h14
